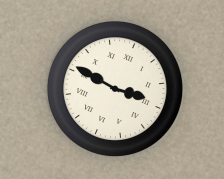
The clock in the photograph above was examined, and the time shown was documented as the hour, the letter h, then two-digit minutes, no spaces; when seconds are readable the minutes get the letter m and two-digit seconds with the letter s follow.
2h46
